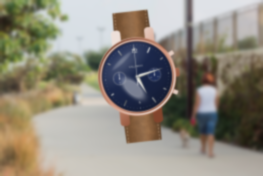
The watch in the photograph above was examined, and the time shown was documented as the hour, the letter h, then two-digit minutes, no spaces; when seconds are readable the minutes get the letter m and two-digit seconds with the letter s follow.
5h13
